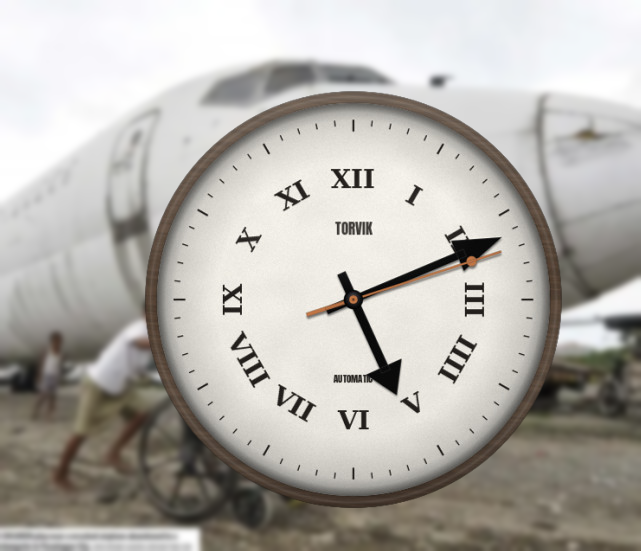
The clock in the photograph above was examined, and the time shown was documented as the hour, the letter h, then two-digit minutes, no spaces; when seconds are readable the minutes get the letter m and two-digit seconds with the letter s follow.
5h11m12s
